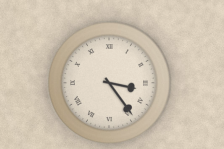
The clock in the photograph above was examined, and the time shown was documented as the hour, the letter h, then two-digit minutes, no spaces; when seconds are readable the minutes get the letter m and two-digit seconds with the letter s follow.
3h24
